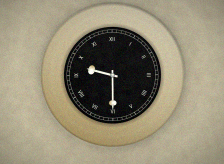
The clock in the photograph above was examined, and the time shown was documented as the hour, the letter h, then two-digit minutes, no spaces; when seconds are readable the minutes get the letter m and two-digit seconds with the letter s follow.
9h30
